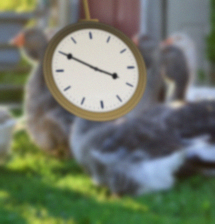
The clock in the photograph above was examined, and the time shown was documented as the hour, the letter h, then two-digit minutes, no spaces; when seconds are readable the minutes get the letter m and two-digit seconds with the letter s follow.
3h50
